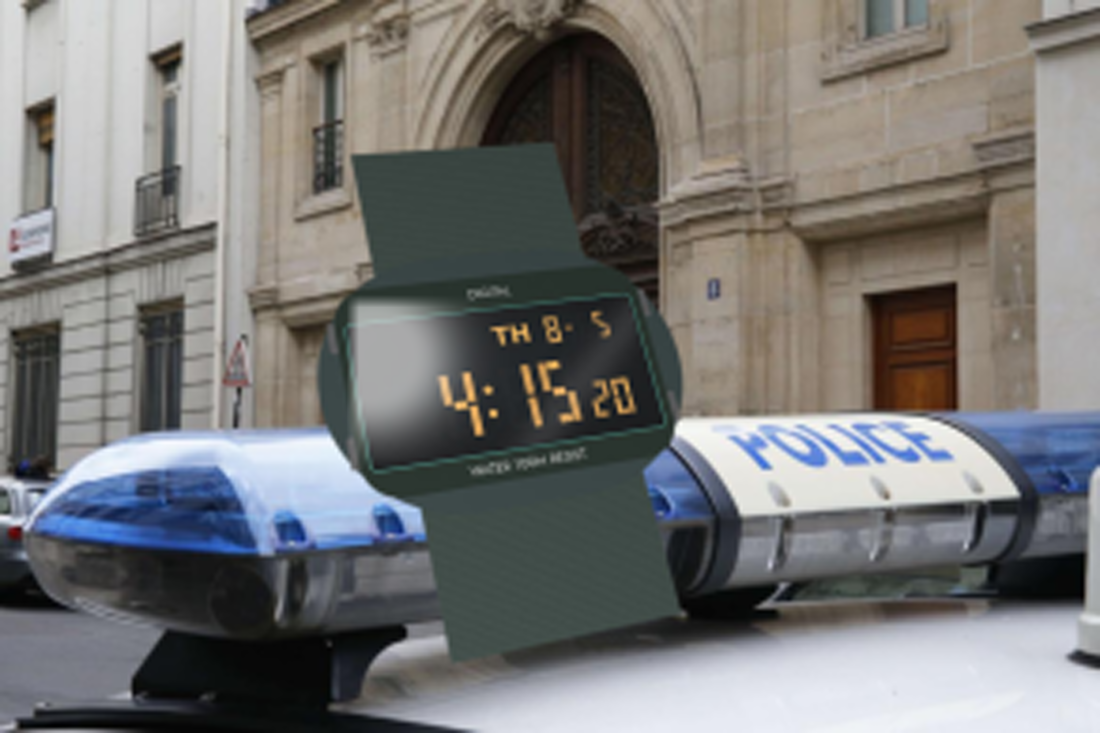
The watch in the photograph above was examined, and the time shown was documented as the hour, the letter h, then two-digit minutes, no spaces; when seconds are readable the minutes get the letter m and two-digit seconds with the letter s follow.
4h15m20s
